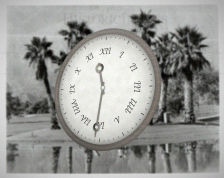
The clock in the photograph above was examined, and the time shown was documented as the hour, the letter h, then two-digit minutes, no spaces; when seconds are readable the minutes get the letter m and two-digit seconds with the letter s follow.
11h31
